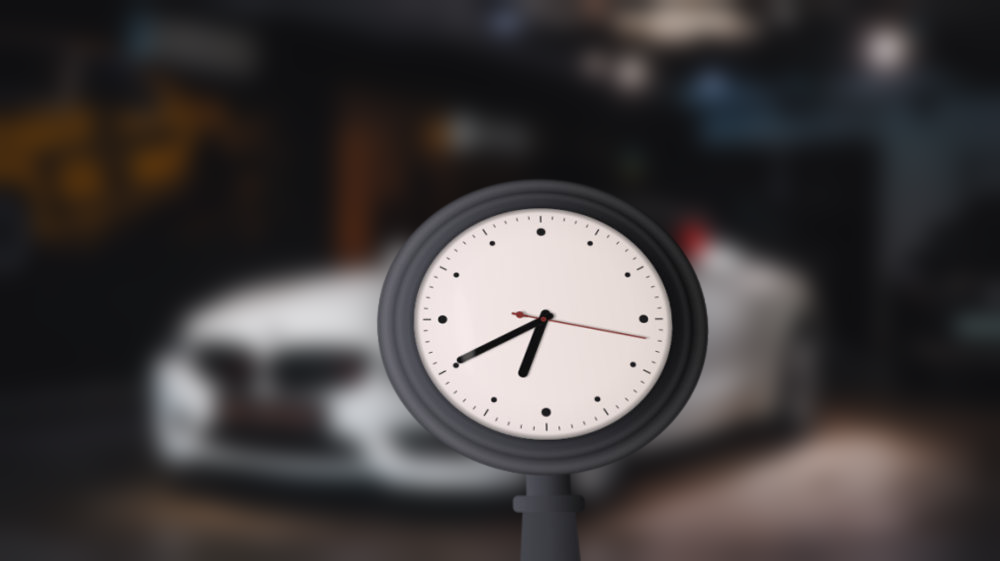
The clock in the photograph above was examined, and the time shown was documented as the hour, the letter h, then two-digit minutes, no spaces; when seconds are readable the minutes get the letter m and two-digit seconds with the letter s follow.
6h40m17s
